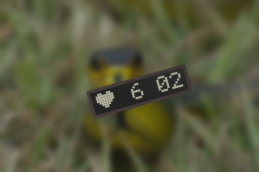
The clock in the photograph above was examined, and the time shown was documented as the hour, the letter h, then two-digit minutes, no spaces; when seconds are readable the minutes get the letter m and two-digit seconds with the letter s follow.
6h02
